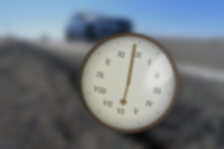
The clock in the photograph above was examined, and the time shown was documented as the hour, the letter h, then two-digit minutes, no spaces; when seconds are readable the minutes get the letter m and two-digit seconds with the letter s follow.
5h59
